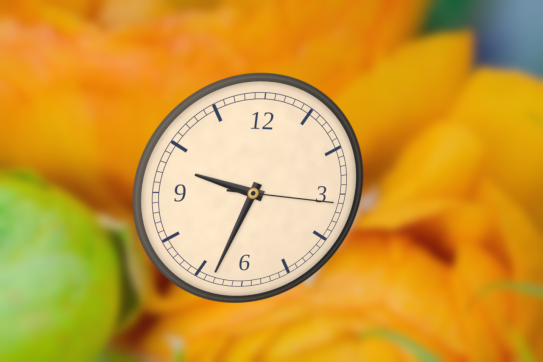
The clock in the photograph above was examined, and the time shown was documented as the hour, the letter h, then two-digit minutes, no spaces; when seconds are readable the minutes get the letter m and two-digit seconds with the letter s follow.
9h33m16s
